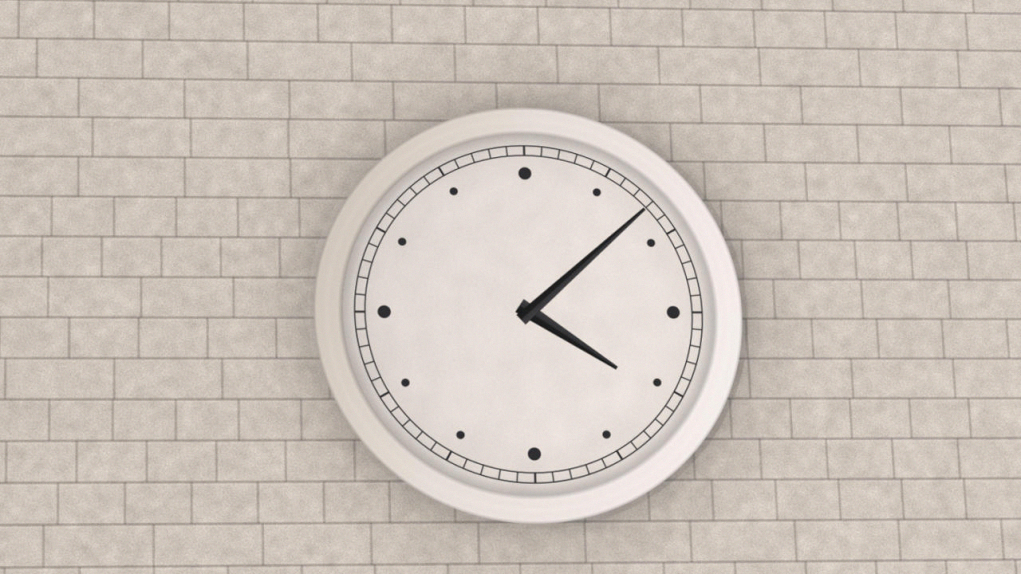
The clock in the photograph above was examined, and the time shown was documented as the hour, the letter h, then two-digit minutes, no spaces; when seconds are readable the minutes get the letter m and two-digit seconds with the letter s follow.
4h08
